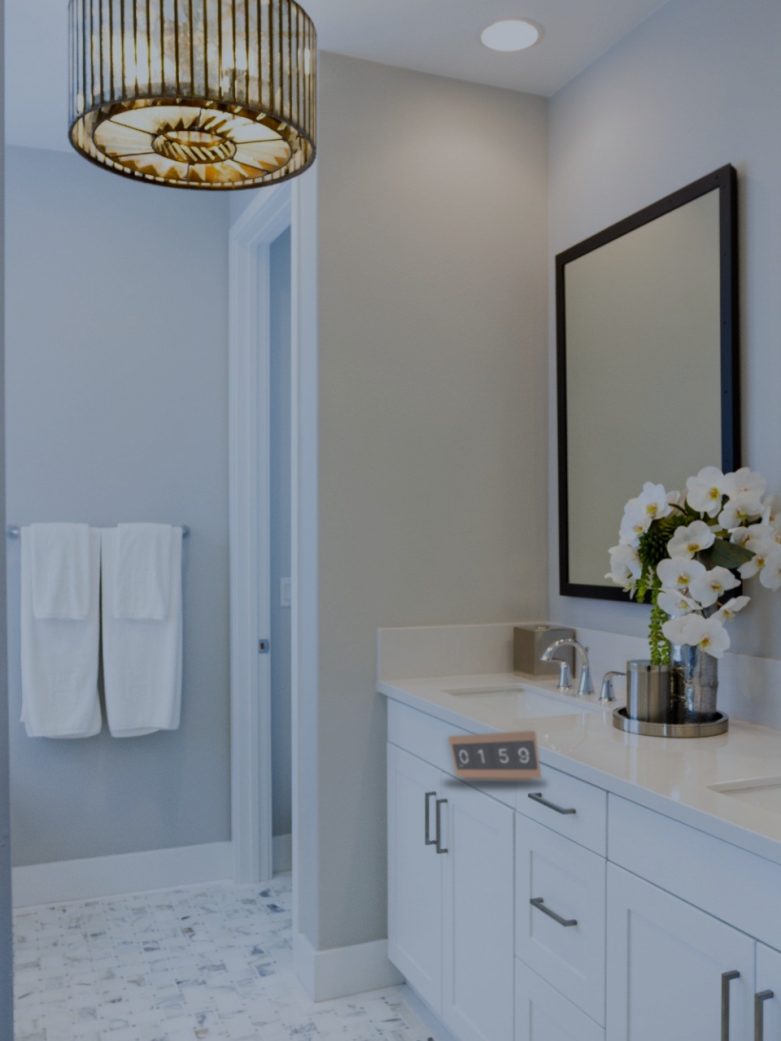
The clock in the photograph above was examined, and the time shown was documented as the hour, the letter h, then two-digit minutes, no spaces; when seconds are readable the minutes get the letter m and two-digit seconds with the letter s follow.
1h59
